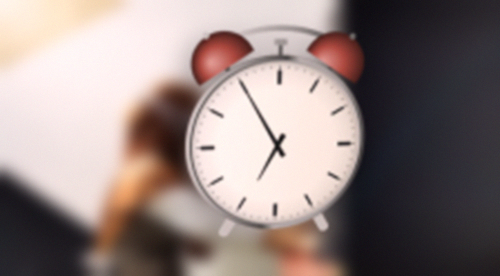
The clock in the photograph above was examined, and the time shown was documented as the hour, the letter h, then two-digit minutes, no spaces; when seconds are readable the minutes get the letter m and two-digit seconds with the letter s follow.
6h55
